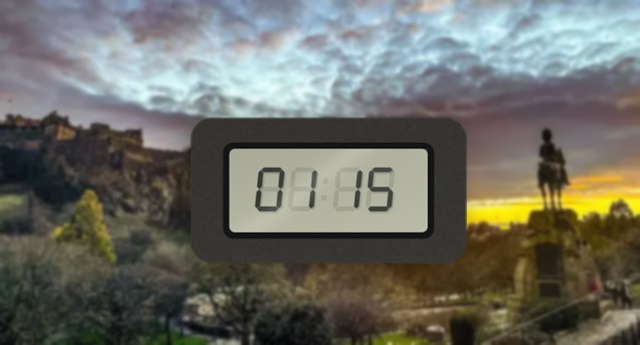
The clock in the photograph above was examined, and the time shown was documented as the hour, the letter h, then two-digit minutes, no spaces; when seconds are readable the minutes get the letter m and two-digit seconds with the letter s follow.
1h15
